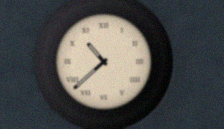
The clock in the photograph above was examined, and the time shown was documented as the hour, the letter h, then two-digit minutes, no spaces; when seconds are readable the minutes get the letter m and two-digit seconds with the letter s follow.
10h38
